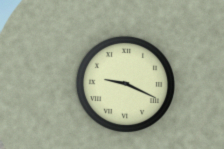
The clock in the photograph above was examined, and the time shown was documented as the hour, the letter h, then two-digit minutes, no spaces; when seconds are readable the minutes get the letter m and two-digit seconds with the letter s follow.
9h19
